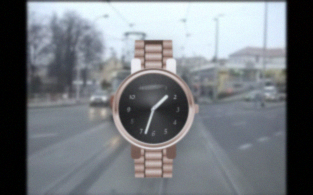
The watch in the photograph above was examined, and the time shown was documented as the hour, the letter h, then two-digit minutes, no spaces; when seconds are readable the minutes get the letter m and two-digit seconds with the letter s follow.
1h33
